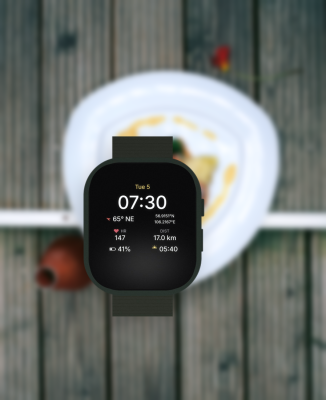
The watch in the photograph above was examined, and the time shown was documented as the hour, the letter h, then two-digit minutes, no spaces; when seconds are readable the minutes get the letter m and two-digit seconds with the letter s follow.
7h30
